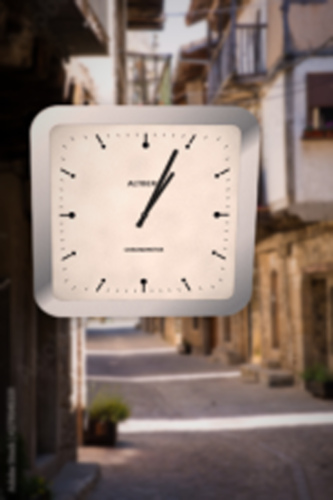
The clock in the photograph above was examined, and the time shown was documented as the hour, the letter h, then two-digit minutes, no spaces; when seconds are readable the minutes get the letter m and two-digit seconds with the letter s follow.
1h04
